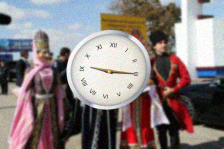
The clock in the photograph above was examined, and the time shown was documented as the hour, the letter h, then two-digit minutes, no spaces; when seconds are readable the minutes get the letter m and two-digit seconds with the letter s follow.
9h15
